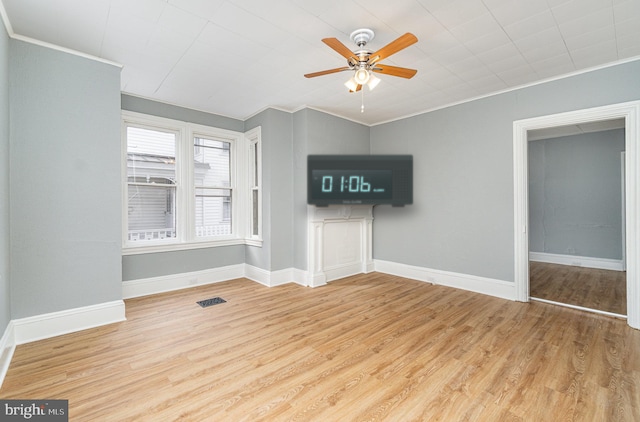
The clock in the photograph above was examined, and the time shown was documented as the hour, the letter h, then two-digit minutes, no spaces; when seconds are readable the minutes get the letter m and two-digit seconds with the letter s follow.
1h06
